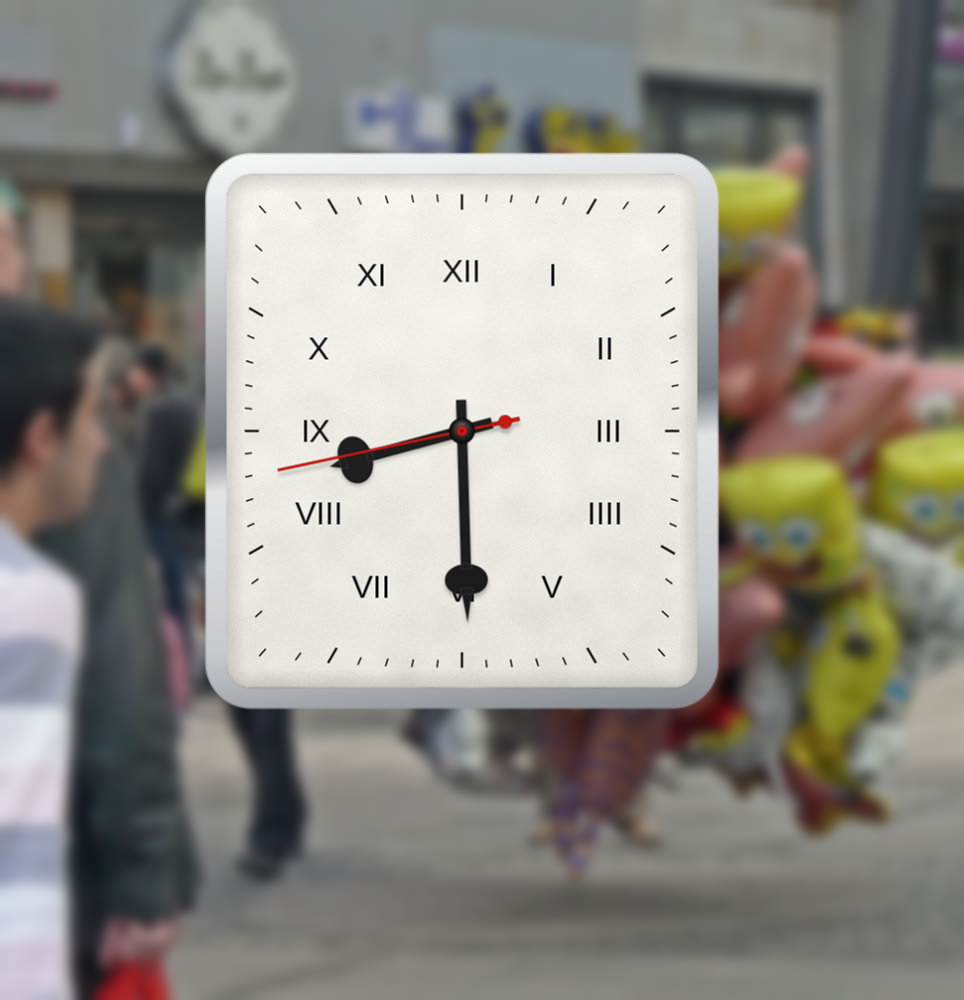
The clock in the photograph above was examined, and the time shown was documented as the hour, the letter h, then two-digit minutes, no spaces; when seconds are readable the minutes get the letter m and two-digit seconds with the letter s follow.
8h29m43s
